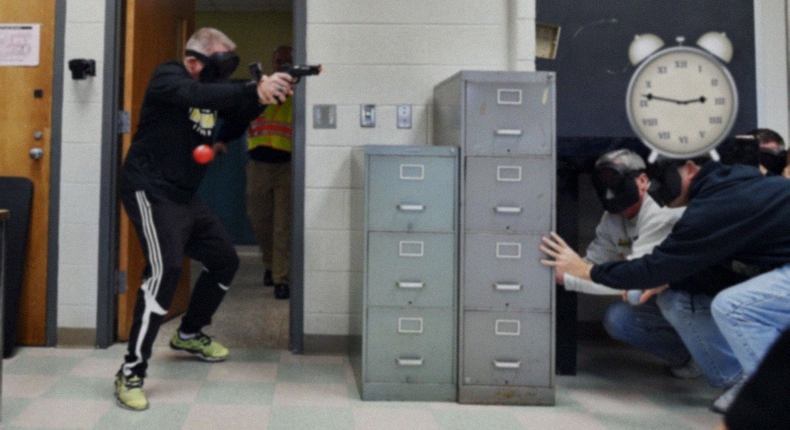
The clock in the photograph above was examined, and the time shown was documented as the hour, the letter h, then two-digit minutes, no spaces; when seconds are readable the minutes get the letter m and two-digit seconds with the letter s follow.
2h47
